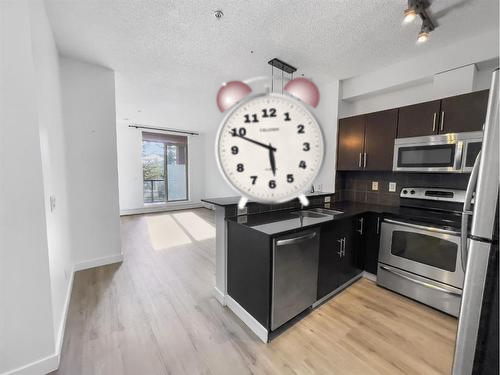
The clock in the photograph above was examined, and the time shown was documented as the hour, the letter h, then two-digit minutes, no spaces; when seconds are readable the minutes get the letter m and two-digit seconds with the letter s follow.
5h49
